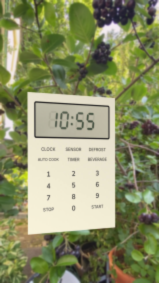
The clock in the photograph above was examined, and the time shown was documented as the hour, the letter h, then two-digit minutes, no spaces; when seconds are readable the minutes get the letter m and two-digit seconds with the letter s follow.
10h55
